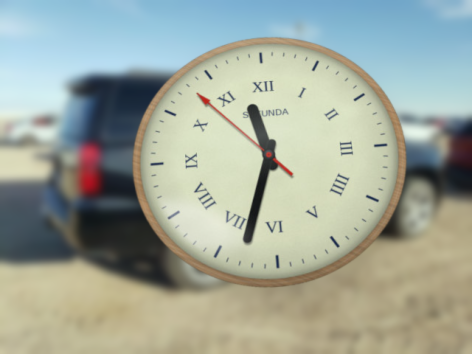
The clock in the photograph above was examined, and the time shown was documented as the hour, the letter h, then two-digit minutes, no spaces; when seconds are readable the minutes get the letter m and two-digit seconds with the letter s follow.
11h32m53s
